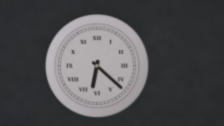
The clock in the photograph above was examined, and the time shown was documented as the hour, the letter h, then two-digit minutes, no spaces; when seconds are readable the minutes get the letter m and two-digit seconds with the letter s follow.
6h22
